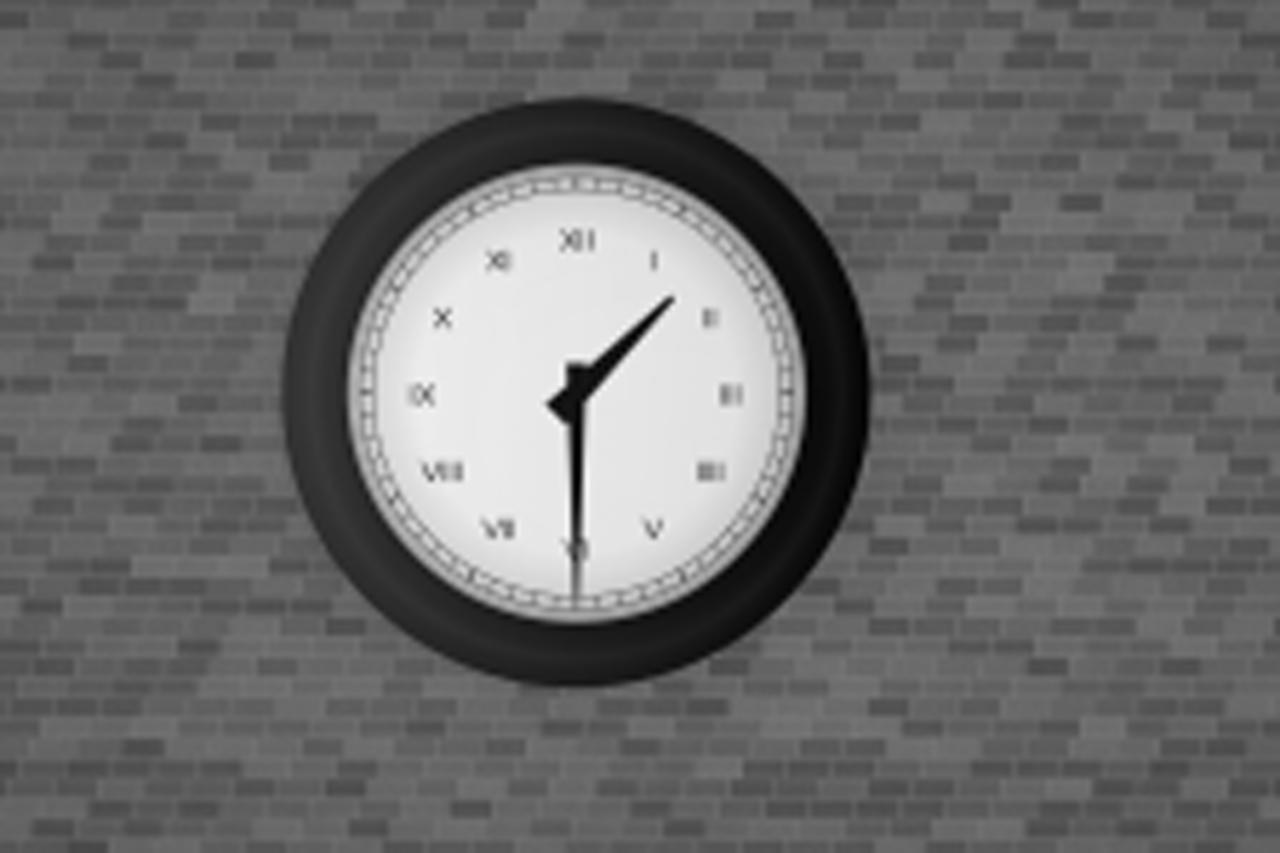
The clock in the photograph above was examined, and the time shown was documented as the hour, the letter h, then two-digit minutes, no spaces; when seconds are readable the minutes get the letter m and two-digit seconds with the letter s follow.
1h30
